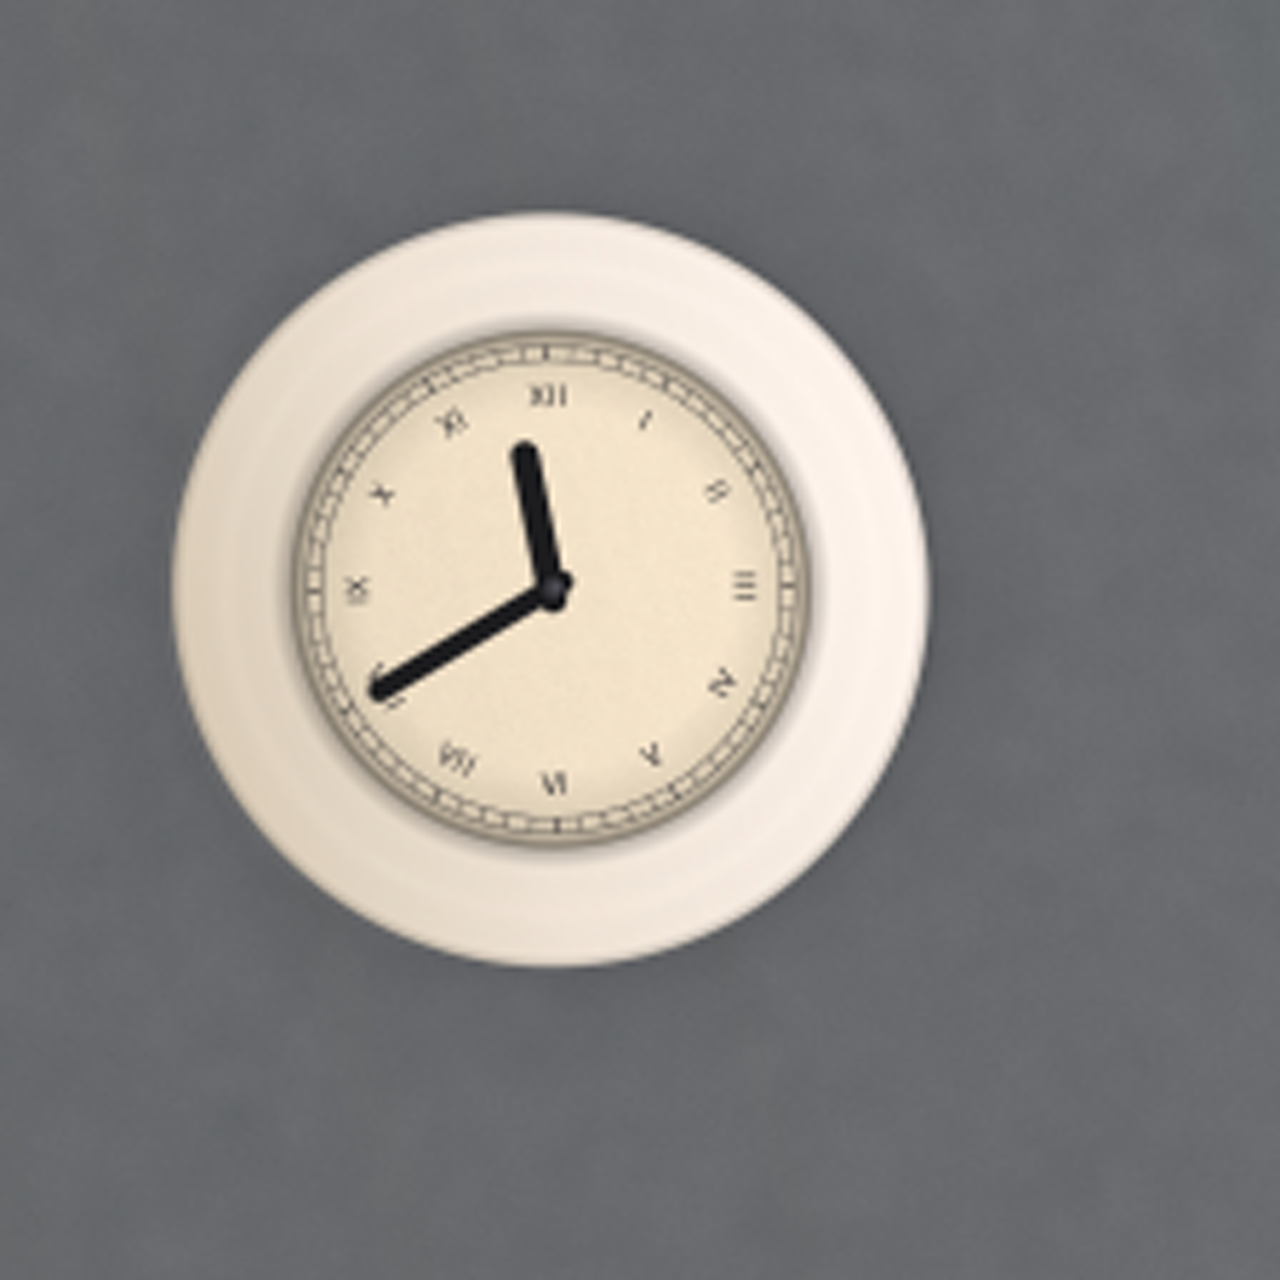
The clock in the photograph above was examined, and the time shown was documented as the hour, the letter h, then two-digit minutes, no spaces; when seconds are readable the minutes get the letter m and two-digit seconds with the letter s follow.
11h40
